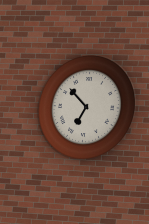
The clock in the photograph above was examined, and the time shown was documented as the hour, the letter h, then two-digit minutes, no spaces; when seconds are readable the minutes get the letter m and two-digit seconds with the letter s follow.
6h52
